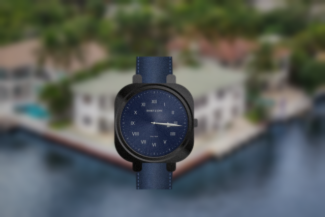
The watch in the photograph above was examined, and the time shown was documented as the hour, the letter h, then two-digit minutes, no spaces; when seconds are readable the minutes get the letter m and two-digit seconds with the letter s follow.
3h16
